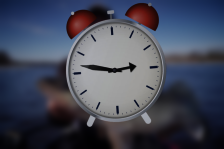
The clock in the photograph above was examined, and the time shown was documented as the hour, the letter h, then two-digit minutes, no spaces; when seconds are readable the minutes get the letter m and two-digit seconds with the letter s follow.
2h47
